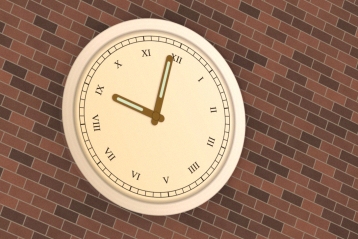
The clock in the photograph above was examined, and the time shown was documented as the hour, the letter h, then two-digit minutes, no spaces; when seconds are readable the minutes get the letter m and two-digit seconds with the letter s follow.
8h59
